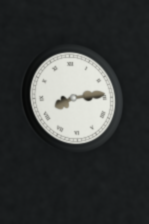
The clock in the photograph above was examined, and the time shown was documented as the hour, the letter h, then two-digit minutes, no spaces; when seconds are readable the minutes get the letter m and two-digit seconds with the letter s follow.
8h14
